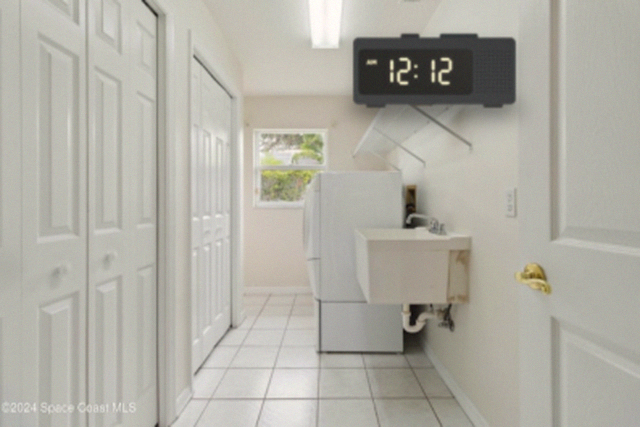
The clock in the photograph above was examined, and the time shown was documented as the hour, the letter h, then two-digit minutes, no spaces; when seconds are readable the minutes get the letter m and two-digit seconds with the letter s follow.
12h12
